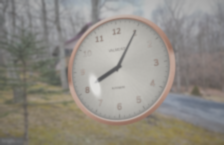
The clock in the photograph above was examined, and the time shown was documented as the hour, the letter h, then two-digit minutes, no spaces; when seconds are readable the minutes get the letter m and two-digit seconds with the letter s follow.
8h05
